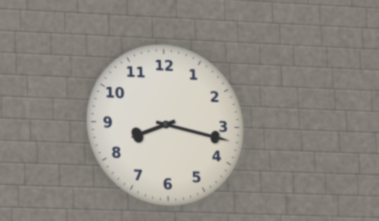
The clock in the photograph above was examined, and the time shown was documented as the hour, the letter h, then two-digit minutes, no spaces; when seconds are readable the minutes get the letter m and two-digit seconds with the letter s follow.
8h17
